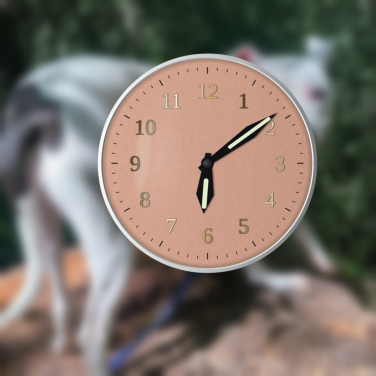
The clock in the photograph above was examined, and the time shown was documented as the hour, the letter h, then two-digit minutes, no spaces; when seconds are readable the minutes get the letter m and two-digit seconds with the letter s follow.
6h09
